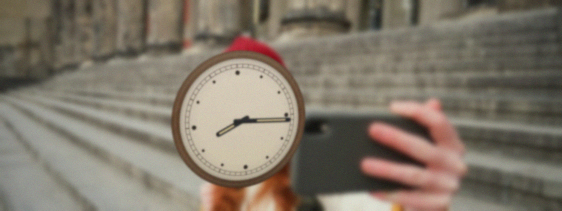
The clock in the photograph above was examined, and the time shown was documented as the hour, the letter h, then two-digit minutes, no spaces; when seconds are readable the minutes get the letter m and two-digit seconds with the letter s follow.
8h16
